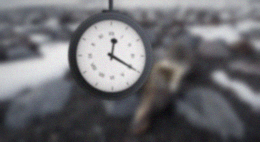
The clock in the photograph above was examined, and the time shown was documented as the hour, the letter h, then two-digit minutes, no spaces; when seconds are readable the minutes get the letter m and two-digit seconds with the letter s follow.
12h20
